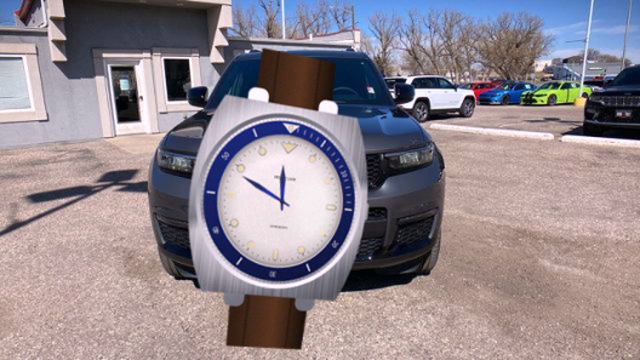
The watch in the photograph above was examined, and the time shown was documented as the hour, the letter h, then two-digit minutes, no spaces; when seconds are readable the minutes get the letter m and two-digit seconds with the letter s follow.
11h49
